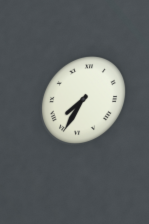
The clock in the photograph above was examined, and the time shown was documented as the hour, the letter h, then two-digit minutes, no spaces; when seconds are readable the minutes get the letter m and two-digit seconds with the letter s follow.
7h34
